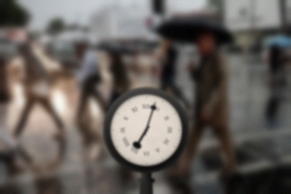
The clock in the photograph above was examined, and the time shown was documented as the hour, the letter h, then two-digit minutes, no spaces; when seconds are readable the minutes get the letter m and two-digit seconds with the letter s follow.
7h03
